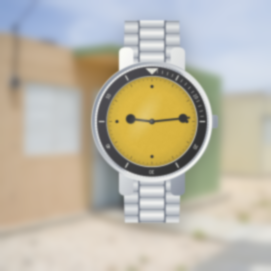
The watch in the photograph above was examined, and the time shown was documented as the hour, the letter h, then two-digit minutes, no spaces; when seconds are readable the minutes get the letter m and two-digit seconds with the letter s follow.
9h14
